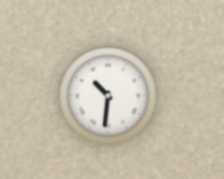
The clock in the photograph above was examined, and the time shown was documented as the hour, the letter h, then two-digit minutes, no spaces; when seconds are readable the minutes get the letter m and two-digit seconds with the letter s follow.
10h31
